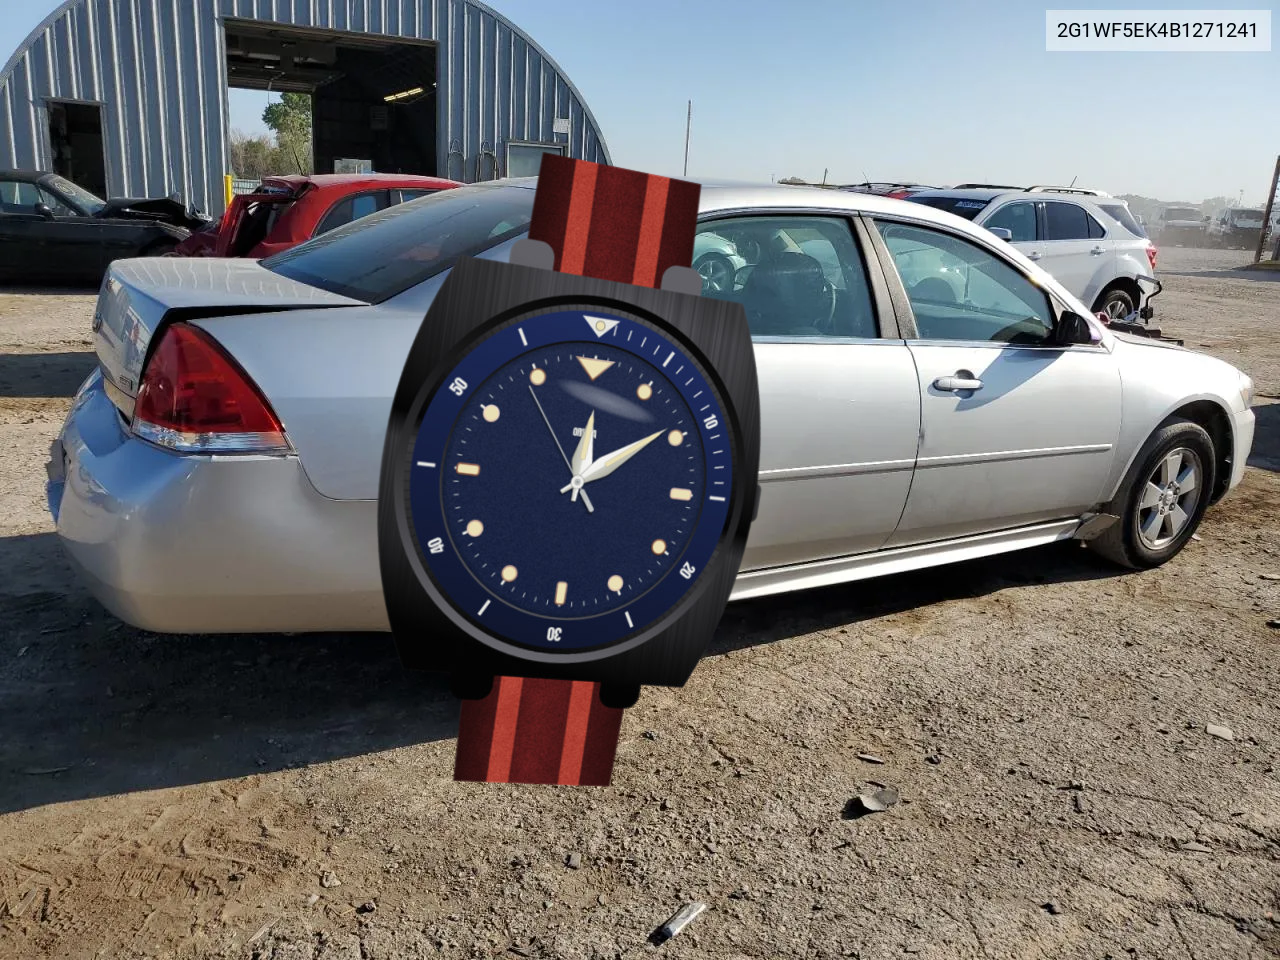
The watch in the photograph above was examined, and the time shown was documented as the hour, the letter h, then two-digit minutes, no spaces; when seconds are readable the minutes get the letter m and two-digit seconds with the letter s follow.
12h08m54s
